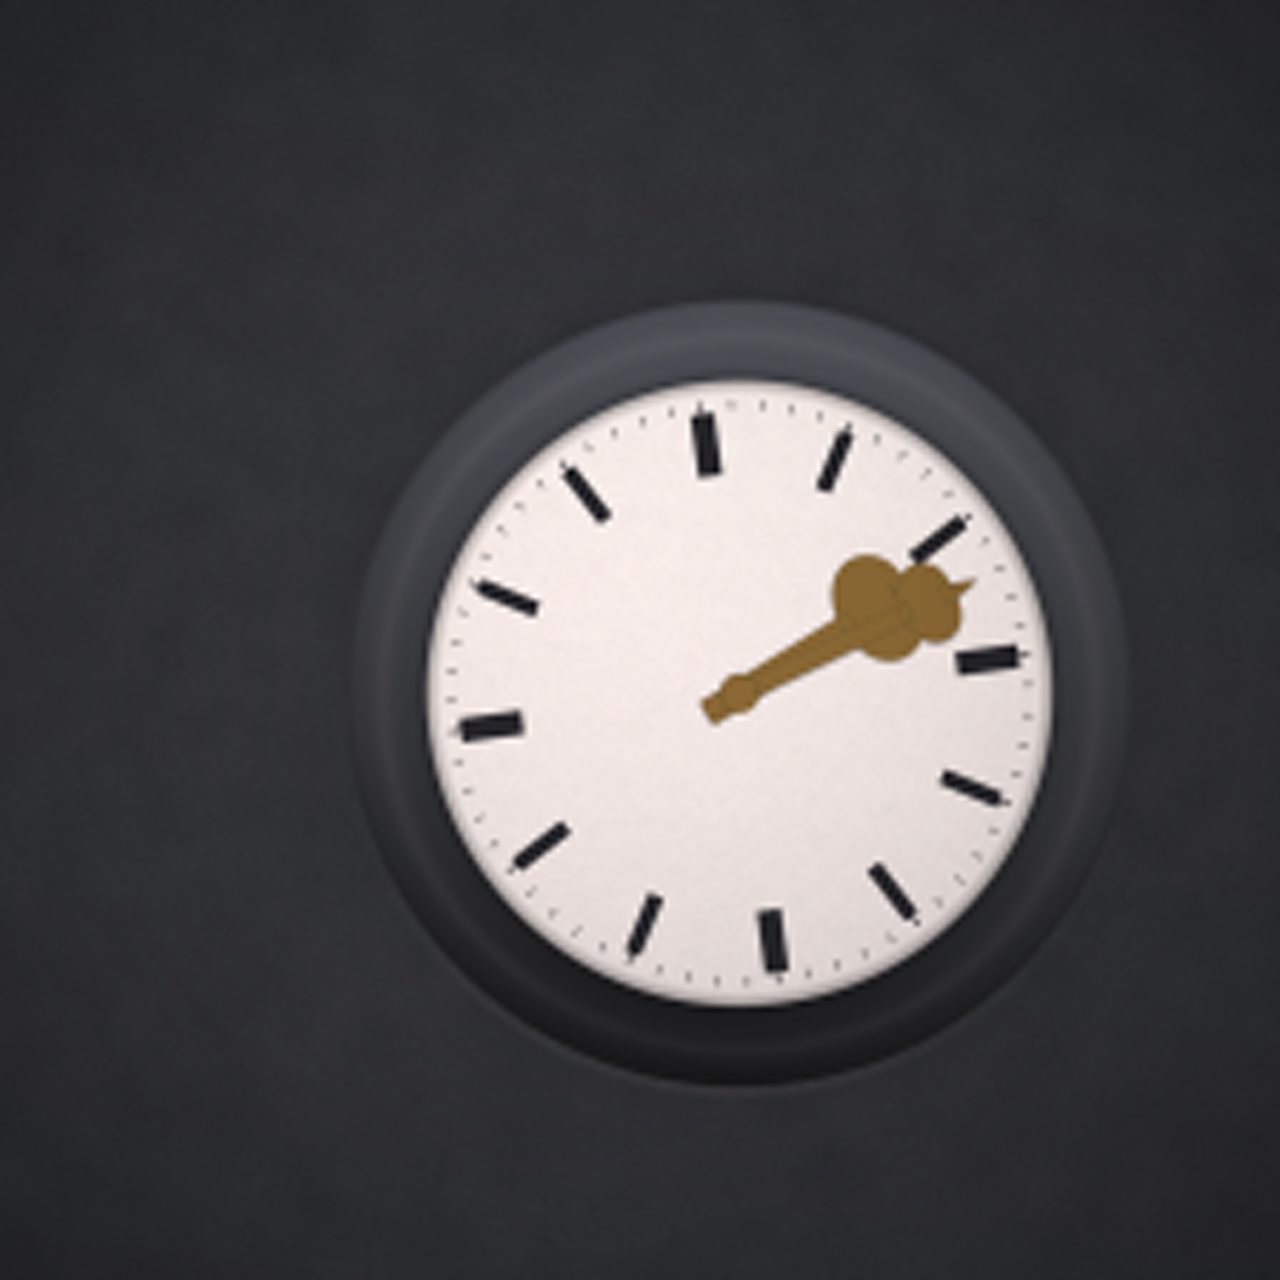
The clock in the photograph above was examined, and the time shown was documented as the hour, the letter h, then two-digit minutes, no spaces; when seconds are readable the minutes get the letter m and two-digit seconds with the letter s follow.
2h12
